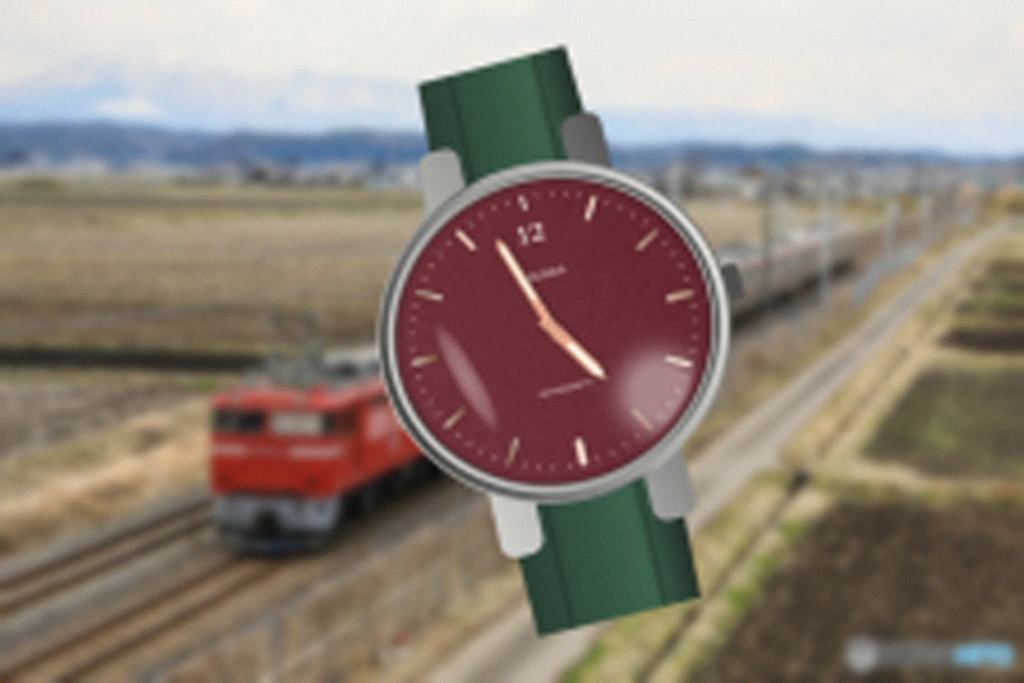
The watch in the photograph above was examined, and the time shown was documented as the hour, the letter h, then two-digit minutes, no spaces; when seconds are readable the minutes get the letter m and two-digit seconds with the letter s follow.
4h57
